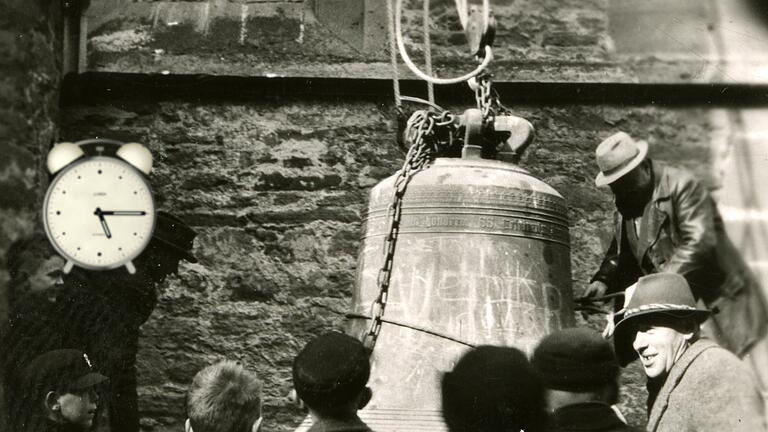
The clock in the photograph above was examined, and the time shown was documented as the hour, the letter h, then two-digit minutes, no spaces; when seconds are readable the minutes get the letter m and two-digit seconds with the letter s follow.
5h15
